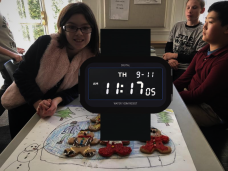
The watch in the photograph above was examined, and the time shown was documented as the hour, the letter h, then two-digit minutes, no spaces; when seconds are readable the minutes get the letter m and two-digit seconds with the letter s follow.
11h17m05s
